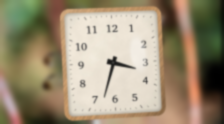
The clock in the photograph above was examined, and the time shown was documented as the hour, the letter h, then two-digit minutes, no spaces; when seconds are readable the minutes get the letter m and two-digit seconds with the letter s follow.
3h33
